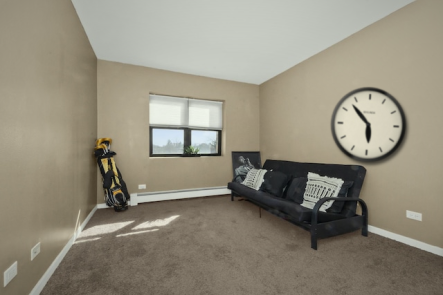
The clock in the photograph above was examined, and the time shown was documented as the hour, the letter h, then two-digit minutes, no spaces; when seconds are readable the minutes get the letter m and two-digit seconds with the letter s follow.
5h53
